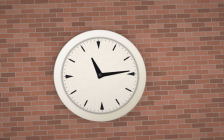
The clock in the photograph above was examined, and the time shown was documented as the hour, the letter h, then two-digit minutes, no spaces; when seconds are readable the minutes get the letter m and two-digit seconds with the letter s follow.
11h14
